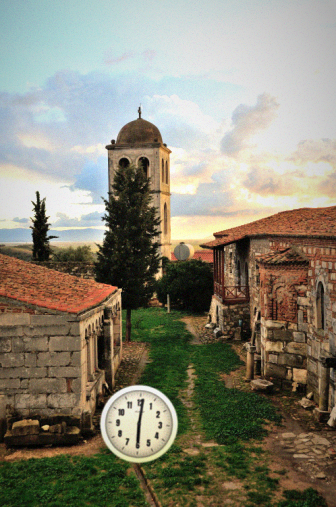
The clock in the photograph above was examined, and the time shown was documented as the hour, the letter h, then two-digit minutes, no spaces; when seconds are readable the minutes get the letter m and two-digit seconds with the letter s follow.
6h01
